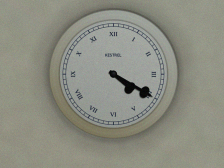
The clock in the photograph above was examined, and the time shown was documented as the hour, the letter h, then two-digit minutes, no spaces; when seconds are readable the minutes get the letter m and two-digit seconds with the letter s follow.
4h20
